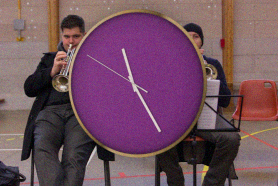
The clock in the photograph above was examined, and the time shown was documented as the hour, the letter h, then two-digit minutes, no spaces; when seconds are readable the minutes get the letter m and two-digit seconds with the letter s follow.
11h24m50s
